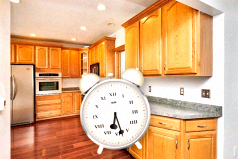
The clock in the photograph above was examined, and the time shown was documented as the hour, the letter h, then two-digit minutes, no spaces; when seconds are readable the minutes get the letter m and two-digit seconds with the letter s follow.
6h28
